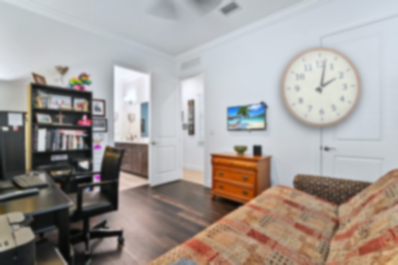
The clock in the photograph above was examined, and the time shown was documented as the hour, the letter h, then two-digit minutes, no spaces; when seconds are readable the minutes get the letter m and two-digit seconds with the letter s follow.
2h02
